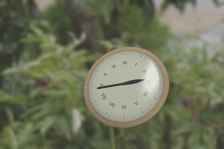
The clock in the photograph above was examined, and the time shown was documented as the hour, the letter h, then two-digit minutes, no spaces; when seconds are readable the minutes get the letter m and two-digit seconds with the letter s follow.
2h44
